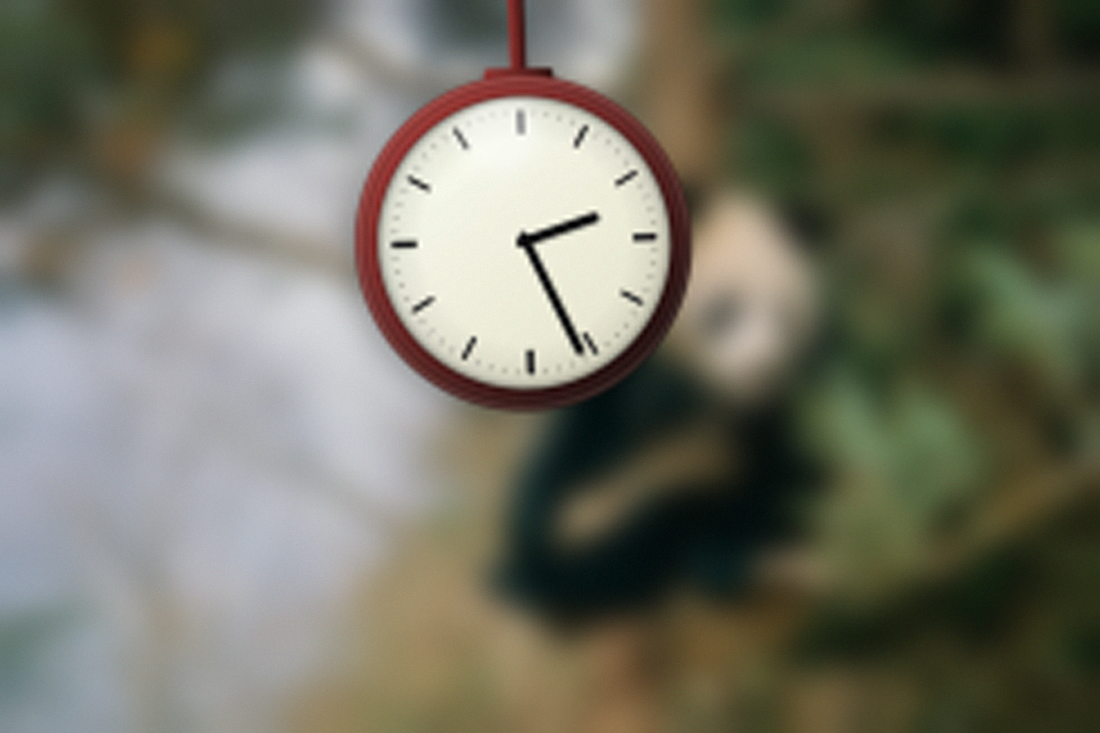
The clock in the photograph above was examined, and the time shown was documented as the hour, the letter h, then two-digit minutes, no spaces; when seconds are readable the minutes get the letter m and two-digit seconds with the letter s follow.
2h26
